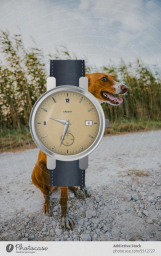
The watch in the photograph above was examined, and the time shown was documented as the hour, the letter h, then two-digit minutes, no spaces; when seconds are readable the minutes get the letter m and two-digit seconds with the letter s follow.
9h33
